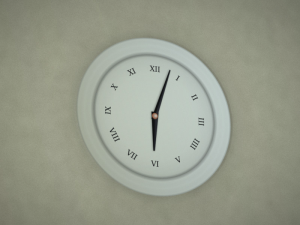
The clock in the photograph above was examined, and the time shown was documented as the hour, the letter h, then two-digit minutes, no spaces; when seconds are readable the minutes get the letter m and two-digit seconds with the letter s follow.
6h03
